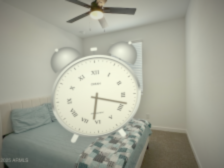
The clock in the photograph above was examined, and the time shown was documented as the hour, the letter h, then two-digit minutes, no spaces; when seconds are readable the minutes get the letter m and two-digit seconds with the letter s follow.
6h18
